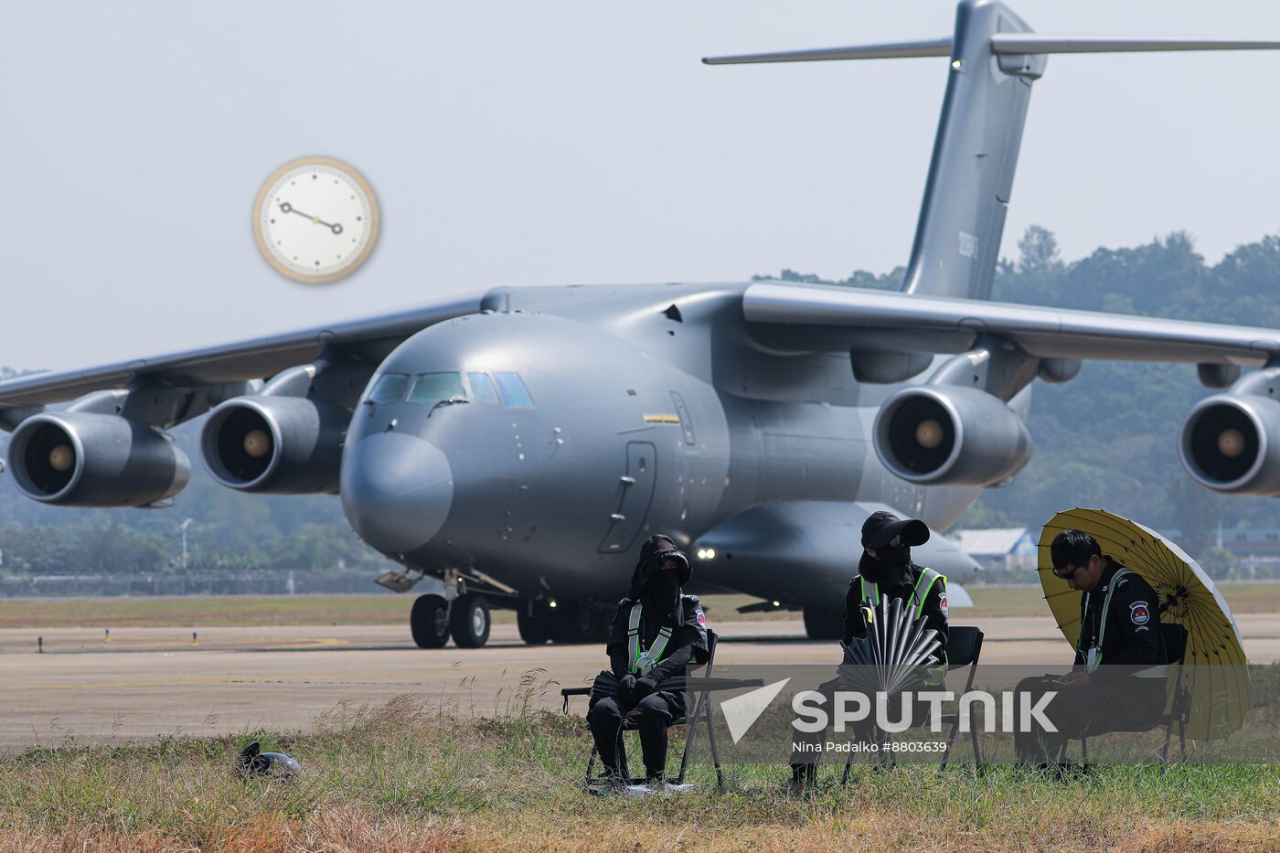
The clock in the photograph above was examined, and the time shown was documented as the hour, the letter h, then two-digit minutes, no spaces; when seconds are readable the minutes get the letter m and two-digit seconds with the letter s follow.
3h49
